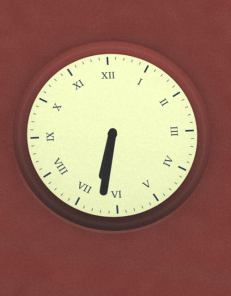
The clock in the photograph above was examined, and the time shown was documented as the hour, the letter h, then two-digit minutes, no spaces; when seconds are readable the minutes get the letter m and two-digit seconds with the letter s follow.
6h32
